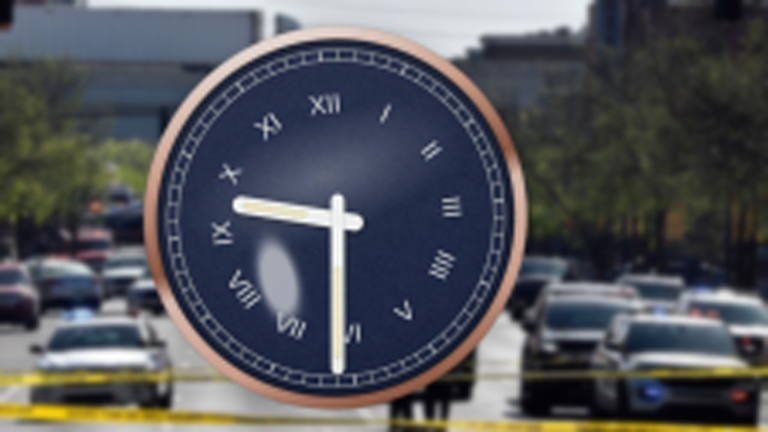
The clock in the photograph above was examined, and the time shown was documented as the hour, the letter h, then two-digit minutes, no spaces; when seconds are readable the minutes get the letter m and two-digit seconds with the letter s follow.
9h31
